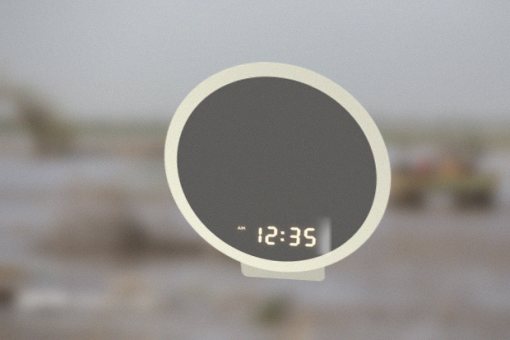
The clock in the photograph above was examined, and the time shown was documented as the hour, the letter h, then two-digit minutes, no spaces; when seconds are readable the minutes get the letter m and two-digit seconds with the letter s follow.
12h35
